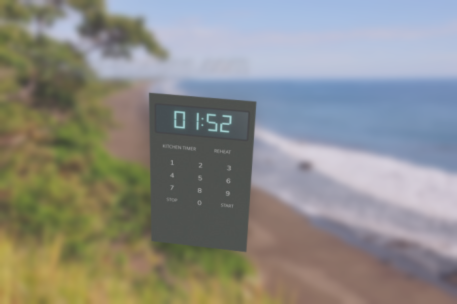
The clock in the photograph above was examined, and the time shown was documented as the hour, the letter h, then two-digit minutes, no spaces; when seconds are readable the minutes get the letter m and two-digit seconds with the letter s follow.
1h52
